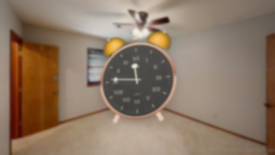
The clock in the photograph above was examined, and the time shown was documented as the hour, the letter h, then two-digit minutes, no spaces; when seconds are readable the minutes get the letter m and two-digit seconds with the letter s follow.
11h46
